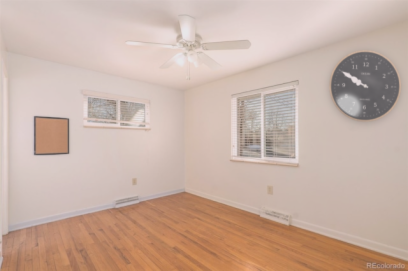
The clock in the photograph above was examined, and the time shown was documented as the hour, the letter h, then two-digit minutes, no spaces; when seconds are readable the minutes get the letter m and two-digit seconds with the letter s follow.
9h50
